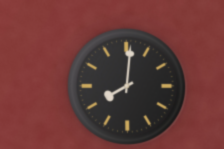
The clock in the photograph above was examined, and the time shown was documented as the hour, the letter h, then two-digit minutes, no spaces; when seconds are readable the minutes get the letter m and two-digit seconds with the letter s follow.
8h01
